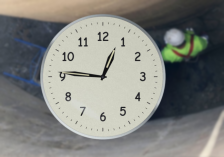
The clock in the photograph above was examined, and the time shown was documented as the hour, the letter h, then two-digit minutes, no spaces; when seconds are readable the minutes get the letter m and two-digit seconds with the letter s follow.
12h46
